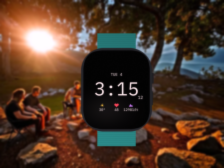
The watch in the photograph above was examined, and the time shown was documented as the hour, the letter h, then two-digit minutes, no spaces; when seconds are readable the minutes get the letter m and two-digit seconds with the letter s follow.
3h15
